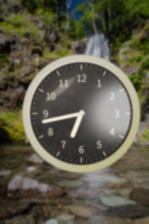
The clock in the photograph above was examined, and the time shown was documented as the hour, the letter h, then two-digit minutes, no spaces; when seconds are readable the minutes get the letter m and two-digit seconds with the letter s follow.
6h43
